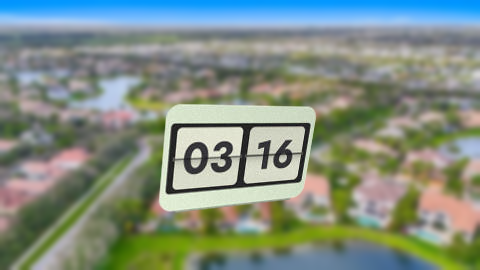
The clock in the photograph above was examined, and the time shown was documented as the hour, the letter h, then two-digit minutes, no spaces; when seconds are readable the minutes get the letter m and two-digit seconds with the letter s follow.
3h16
